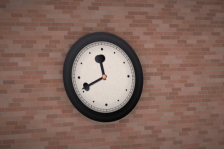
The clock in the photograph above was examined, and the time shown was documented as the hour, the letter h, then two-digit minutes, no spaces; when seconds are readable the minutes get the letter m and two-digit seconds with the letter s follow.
11h41
